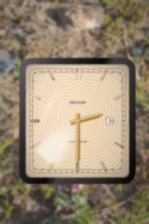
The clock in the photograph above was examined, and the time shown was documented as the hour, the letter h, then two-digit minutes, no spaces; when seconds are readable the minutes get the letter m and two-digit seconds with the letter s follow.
2h30
